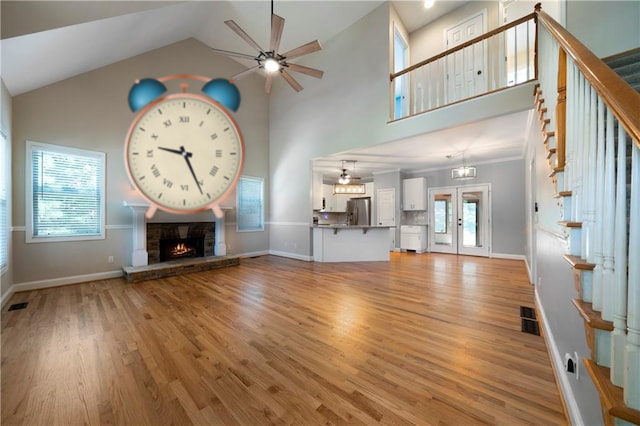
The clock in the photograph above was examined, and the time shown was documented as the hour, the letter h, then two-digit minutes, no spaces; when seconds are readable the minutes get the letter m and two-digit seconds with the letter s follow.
9h26
